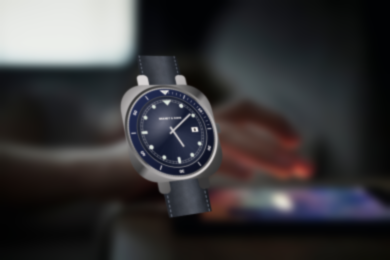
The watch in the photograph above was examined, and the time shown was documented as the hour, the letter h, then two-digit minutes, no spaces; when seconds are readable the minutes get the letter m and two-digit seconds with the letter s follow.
5h09
